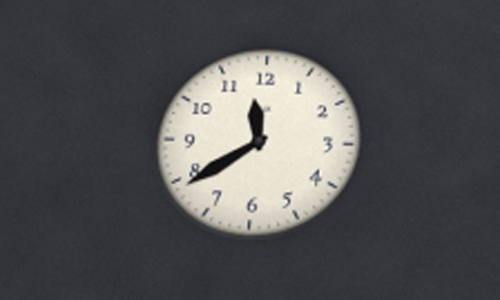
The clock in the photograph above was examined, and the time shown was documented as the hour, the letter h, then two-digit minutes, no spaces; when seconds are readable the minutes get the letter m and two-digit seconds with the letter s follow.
11h39
